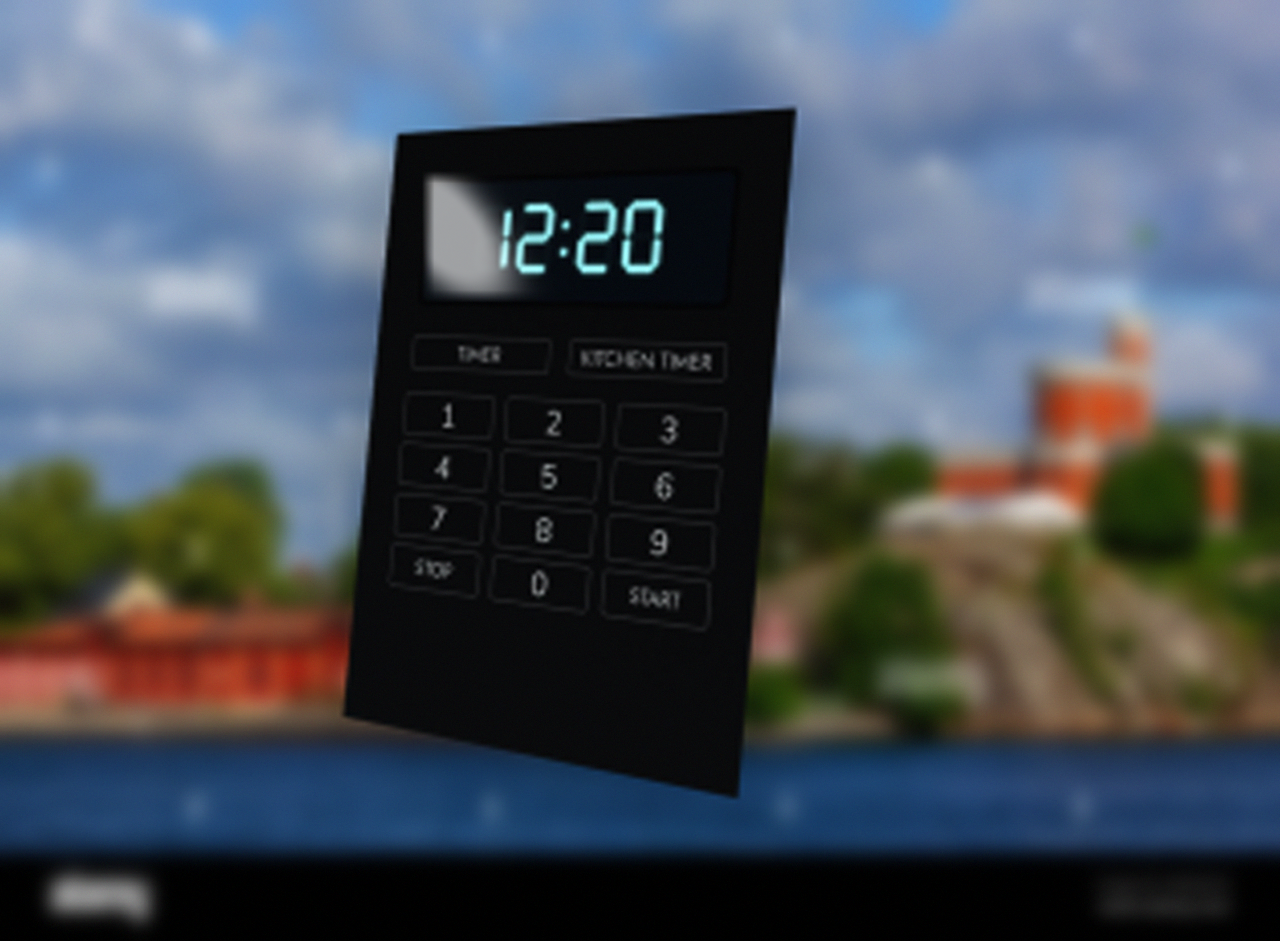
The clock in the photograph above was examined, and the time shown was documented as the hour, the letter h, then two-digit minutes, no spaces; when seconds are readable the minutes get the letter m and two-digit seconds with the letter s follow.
12h20
